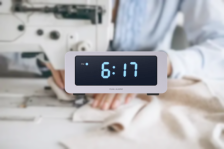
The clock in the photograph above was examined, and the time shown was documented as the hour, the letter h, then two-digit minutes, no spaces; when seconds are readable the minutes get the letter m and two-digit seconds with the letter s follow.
6h17
